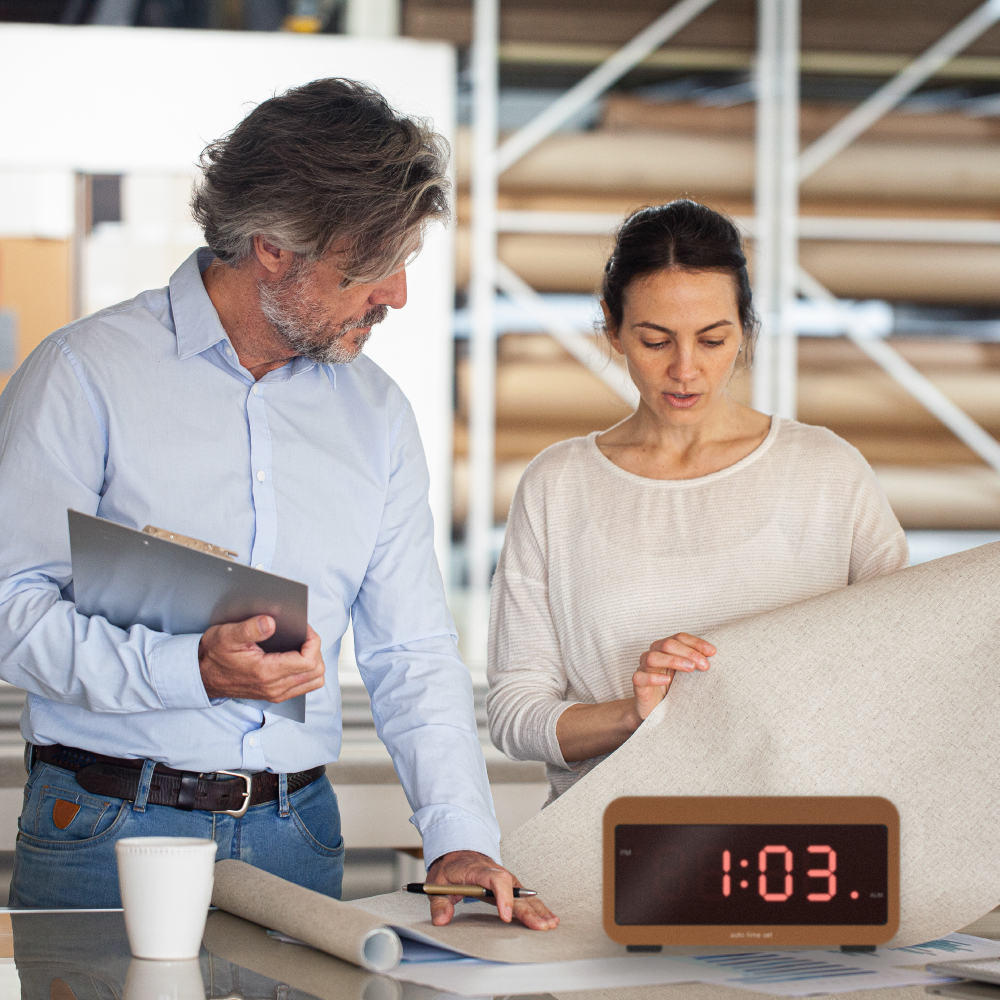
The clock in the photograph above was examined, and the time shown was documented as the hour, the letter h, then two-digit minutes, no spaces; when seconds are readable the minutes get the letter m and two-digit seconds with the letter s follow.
1h03
